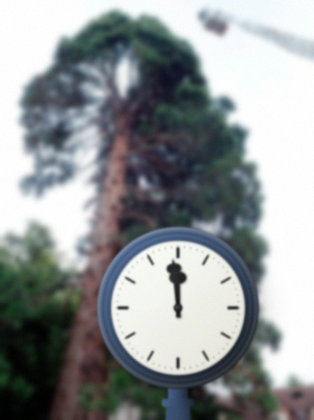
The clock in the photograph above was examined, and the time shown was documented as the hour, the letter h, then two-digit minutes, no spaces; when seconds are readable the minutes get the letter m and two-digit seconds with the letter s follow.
11h59
